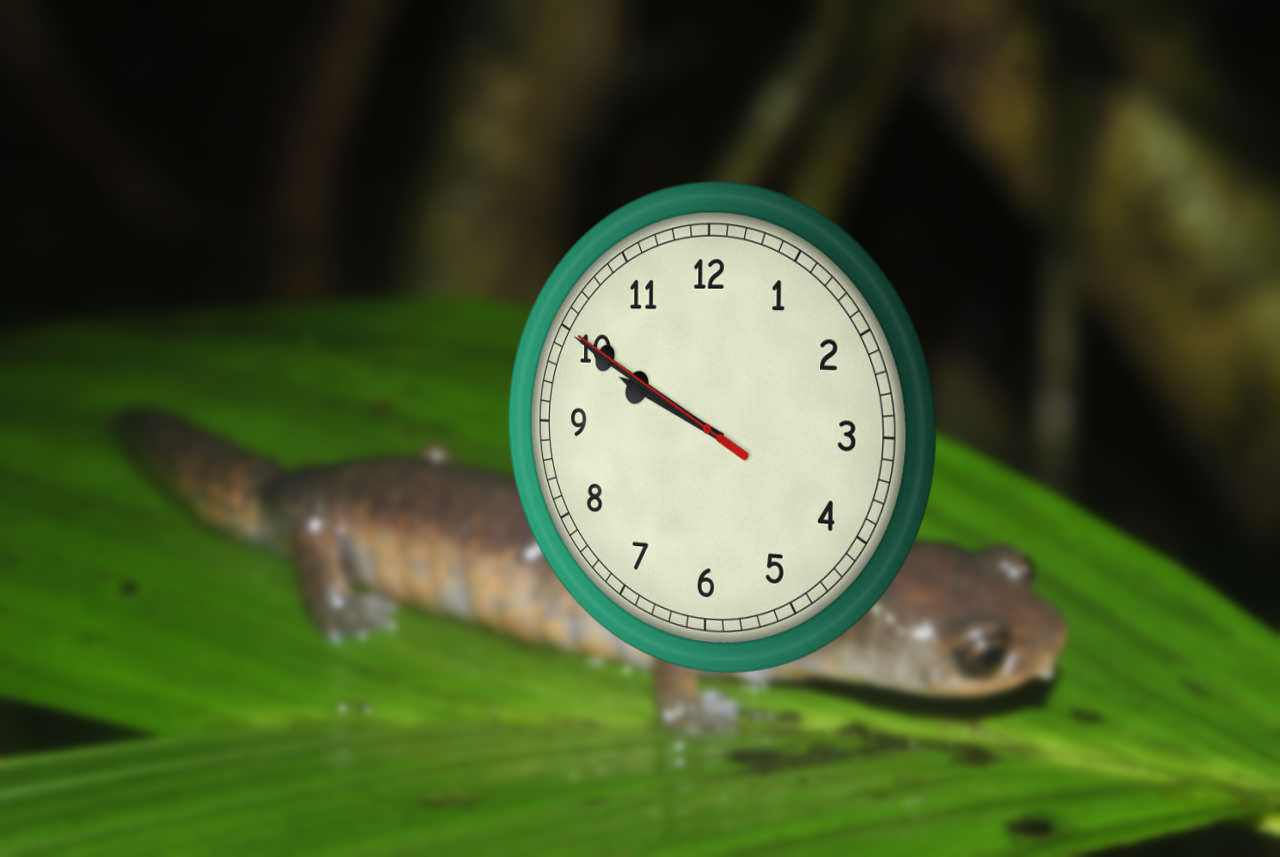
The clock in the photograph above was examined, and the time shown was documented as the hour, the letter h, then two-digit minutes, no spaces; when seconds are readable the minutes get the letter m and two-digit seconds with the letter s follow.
9h49m50s
